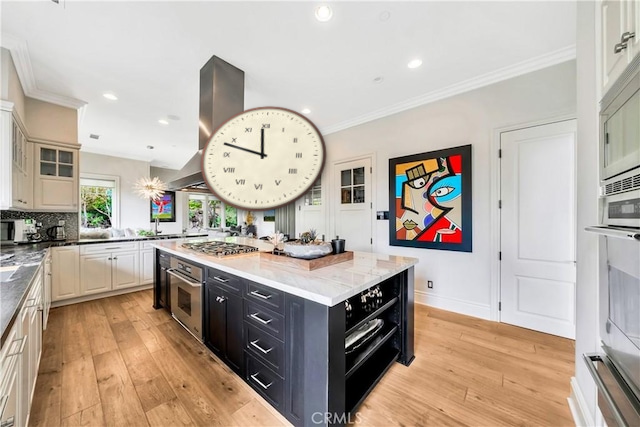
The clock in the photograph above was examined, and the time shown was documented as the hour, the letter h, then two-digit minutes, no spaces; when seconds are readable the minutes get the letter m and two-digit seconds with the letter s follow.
11h48
